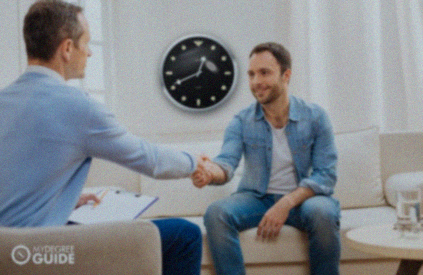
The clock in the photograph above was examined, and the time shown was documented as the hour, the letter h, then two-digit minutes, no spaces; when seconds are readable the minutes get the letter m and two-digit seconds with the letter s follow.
12h41
